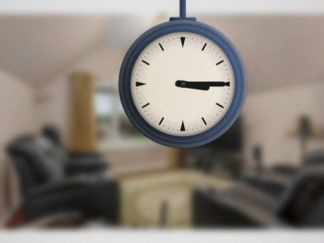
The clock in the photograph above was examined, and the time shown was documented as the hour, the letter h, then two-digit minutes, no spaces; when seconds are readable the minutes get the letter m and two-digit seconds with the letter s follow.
3h15
